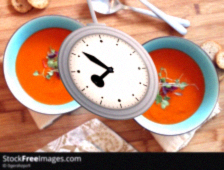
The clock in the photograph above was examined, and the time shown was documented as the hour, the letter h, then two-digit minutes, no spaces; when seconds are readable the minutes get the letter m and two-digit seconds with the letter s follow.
7h52
